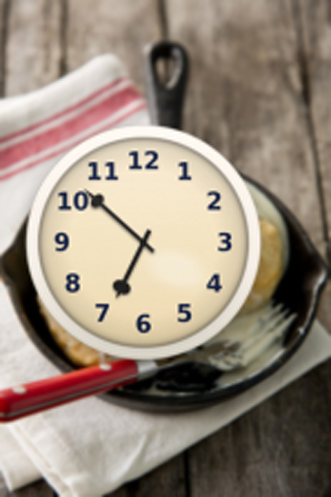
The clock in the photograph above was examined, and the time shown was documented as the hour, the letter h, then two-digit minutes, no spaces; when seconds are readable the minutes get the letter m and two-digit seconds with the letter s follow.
6h52
